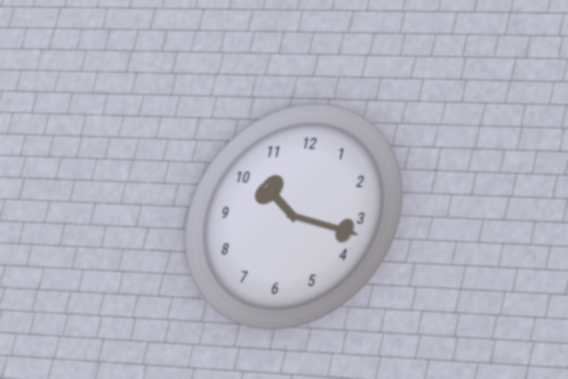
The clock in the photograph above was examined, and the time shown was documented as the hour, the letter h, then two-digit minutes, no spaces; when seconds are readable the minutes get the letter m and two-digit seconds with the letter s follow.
10h17
